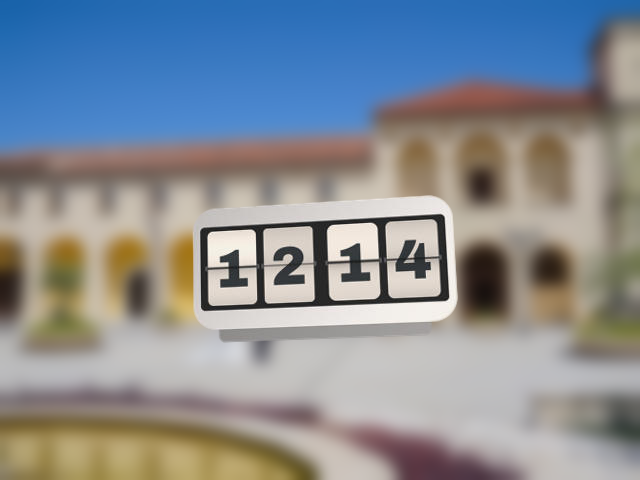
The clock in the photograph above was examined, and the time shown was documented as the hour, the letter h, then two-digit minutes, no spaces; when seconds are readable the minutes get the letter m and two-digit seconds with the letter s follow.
12h14
